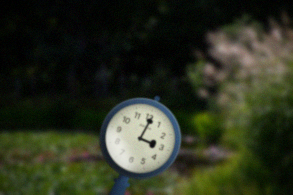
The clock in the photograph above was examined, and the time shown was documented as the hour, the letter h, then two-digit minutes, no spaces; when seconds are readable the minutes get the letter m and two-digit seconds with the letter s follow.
3h01
